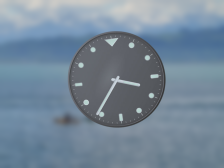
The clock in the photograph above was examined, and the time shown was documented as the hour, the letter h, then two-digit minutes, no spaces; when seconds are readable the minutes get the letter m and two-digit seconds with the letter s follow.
3h36
